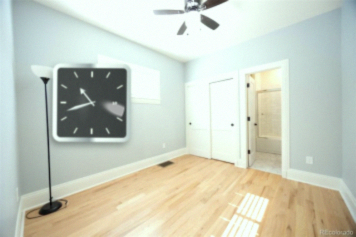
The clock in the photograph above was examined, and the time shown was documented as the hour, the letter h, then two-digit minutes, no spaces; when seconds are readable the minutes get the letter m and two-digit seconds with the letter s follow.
10h42
